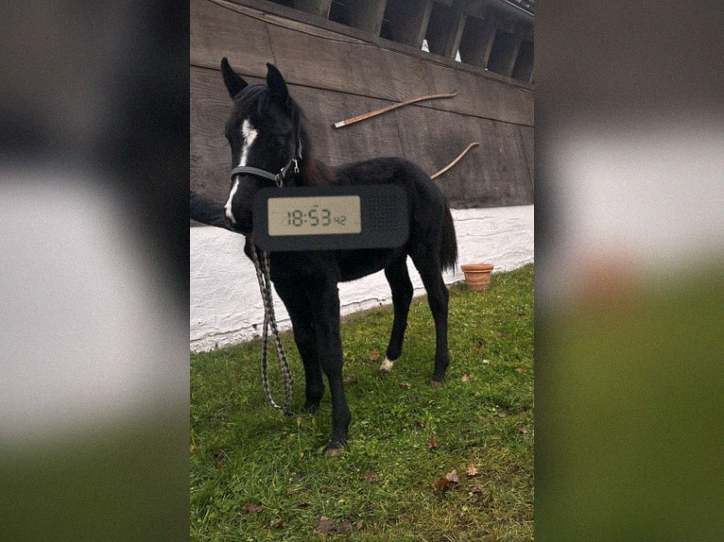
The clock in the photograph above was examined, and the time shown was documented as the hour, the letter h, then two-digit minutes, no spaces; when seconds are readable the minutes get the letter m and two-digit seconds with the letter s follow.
18h53m42s
